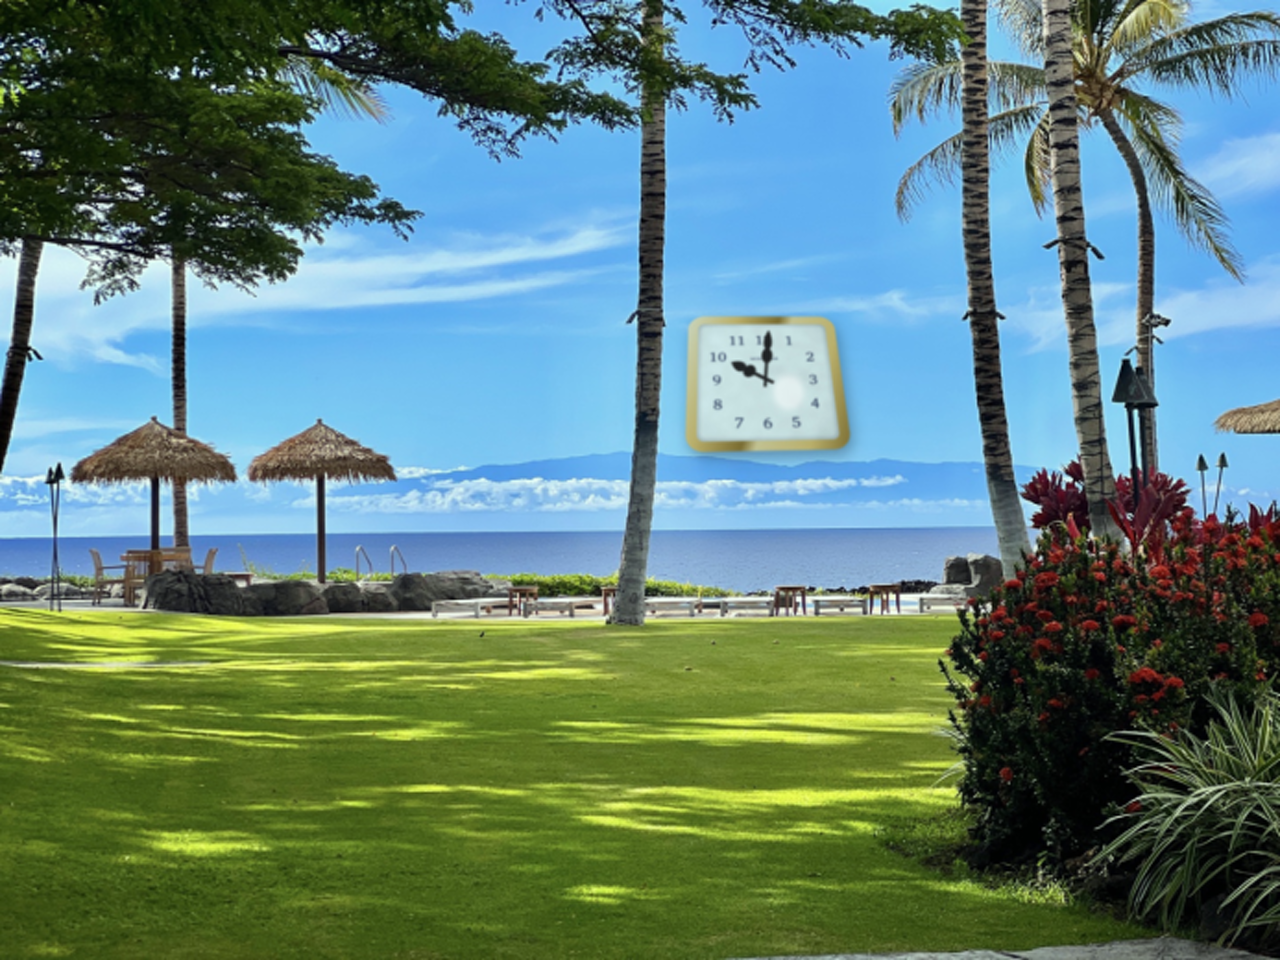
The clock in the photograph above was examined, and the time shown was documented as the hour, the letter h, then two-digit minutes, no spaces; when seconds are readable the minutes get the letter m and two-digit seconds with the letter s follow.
10h01
